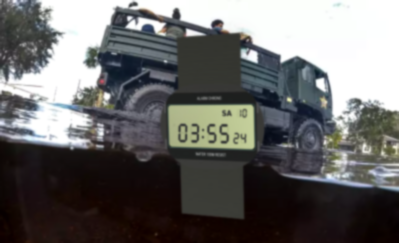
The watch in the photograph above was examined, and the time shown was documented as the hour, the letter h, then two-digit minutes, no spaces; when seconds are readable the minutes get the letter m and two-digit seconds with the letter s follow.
3h55
